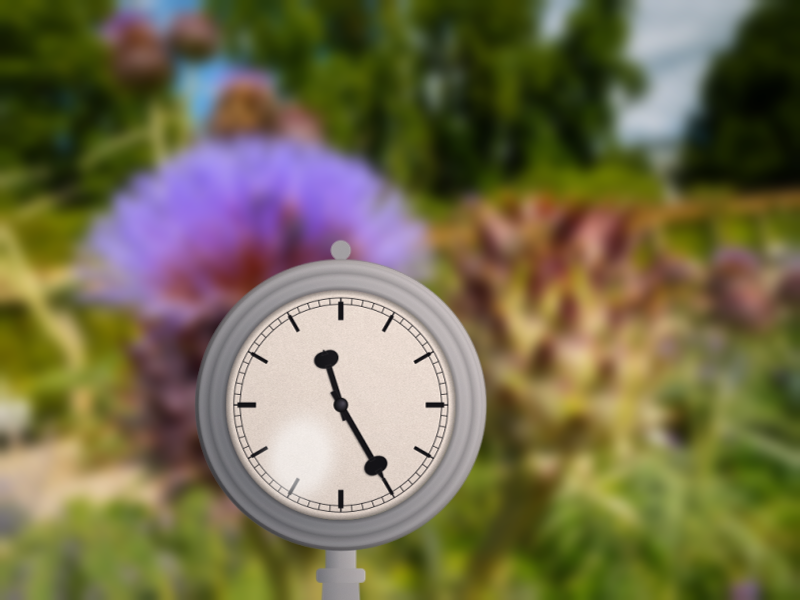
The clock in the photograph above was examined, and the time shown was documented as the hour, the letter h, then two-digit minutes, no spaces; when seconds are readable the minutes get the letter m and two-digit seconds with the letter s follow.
11h25
